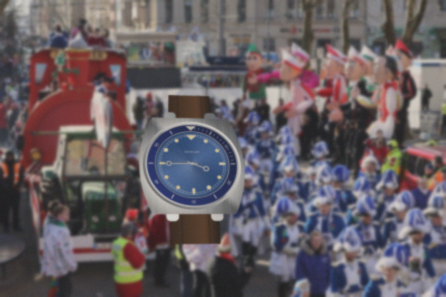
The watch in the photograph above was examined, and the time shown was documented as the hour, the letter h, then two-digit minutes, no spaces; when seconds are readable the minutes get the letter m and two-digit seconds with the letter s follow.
3h45
